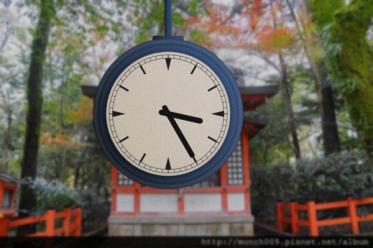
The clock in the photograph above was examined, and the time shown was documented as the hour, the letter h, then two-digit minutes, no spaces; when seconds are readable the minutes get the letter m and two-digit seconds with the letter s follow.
3h25
